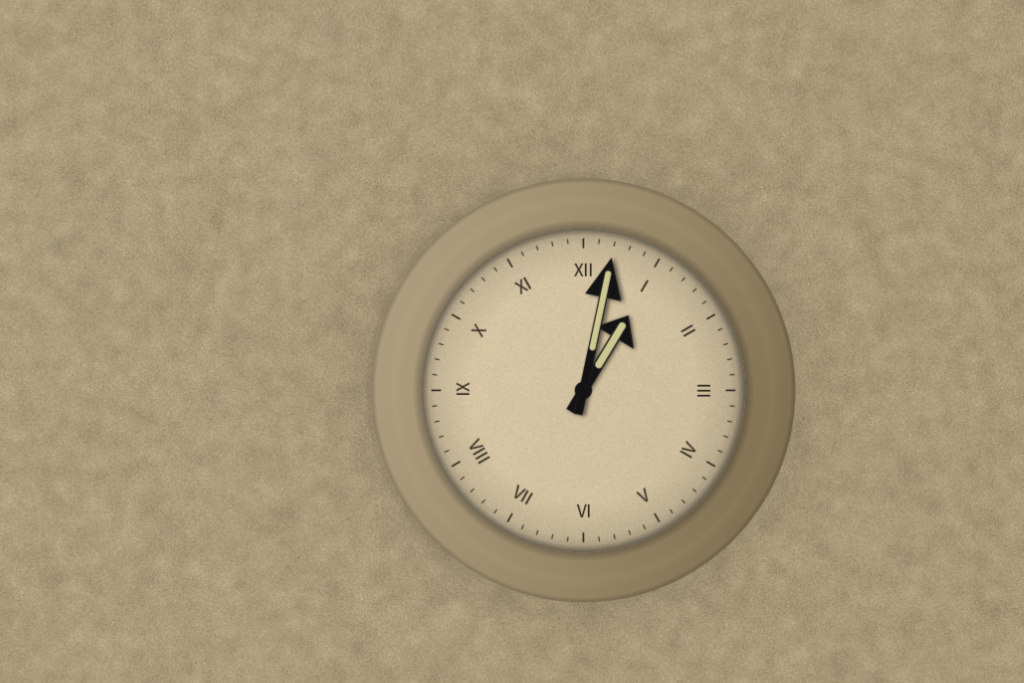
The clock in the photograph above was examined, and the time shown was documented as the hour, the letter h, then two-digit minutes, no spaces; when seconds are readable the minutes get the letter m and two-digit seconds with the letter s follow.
1h02
